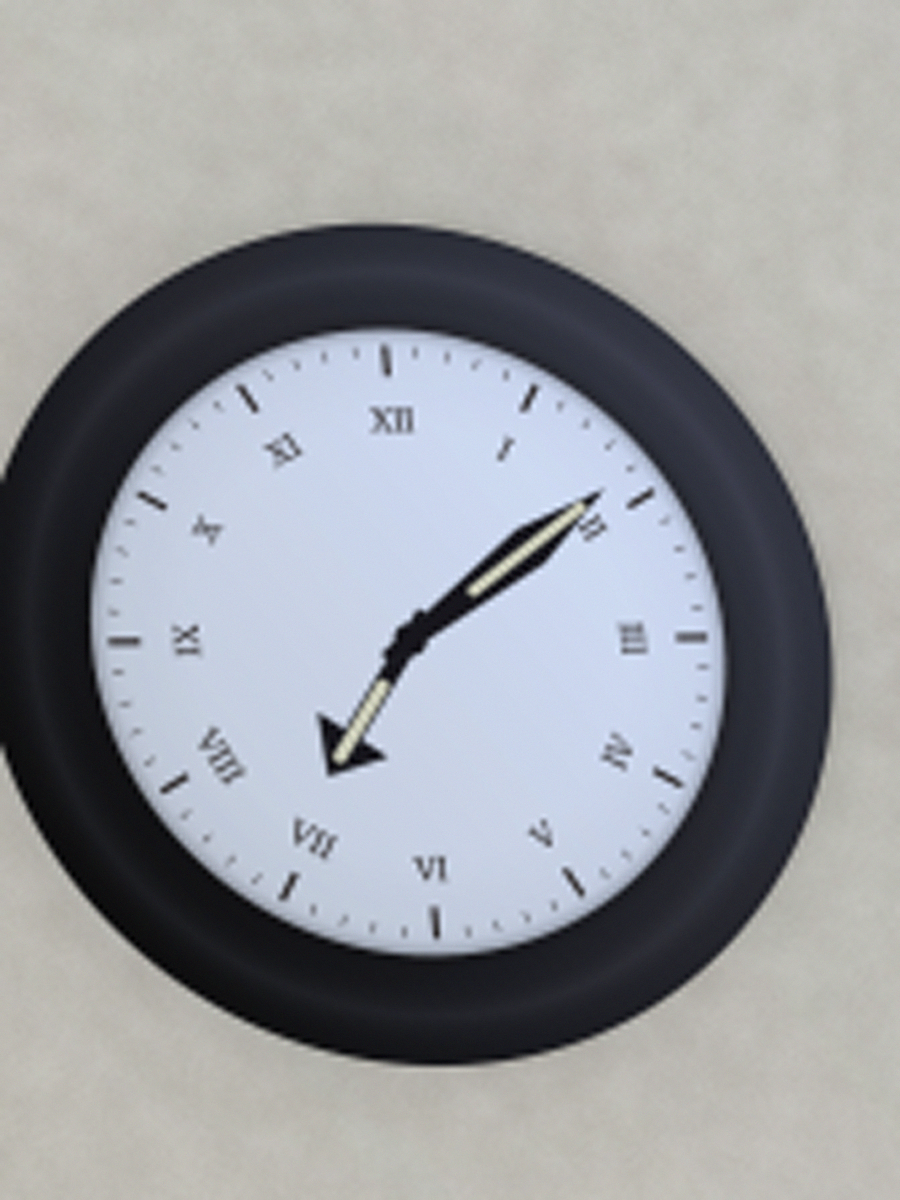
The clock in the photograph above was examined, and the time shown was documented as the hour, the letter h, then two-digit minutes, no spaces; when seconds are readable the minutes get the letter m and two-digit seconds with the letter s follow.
7h09
